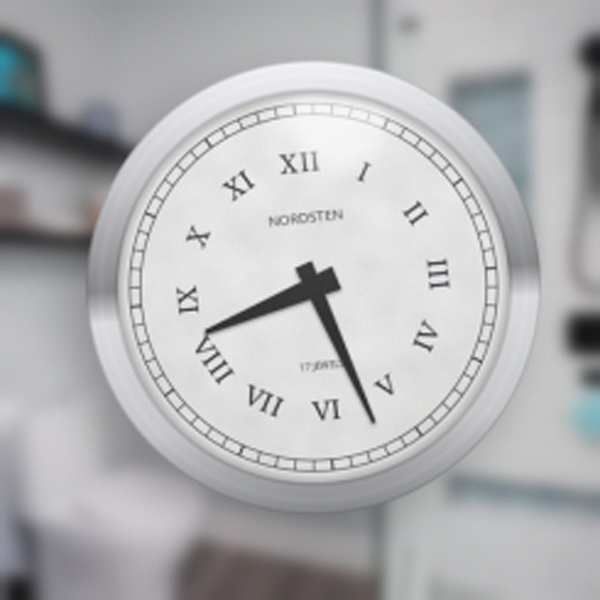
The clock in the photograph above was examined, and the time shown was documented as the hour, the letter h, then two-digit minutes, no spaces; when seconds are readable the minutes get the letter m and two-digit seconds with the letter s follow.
8h27
